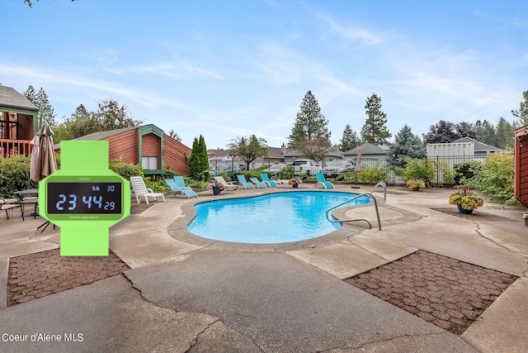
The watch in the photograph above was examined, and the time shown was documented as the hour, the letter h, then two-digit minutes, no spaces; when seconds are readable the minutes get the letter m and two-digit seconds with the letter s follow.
23h44m29s
